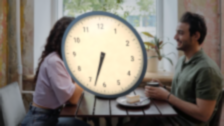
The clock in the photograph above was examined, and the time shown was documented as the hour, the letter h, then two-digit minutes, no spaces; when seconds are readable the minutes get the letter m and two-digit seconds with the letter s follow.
6h33
